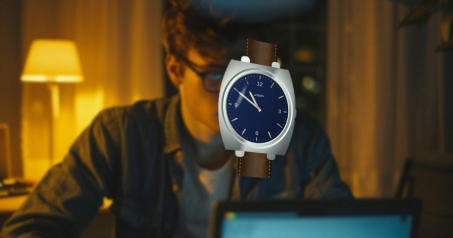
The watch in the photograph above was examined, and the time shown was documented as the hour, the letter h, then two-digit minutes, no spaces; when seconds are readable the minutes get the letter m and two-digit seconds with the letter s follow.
10h50
